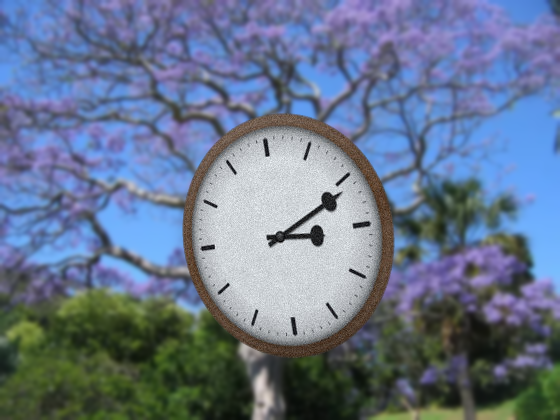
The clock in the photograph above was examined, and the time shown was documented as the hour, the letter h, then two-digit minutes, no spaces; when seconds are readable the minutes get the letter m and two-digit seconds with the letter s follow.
3h11
